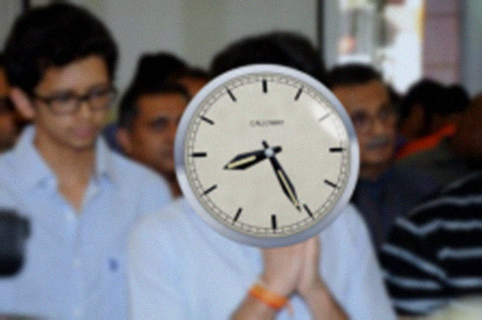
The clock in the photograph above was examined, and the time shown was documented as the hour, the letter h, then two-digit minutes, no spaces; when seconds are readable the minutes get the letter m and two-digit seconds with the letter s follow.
8h26
